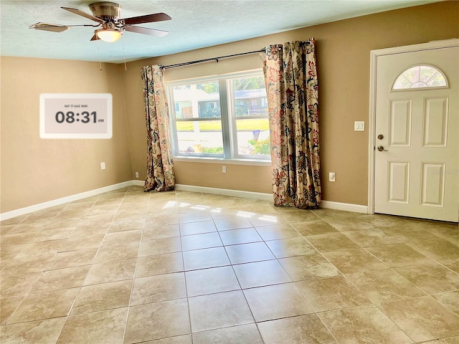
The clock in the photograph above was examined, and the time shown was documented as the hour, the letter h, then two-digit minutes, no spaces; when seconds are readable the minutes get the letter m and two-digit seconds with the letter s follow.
8h31
